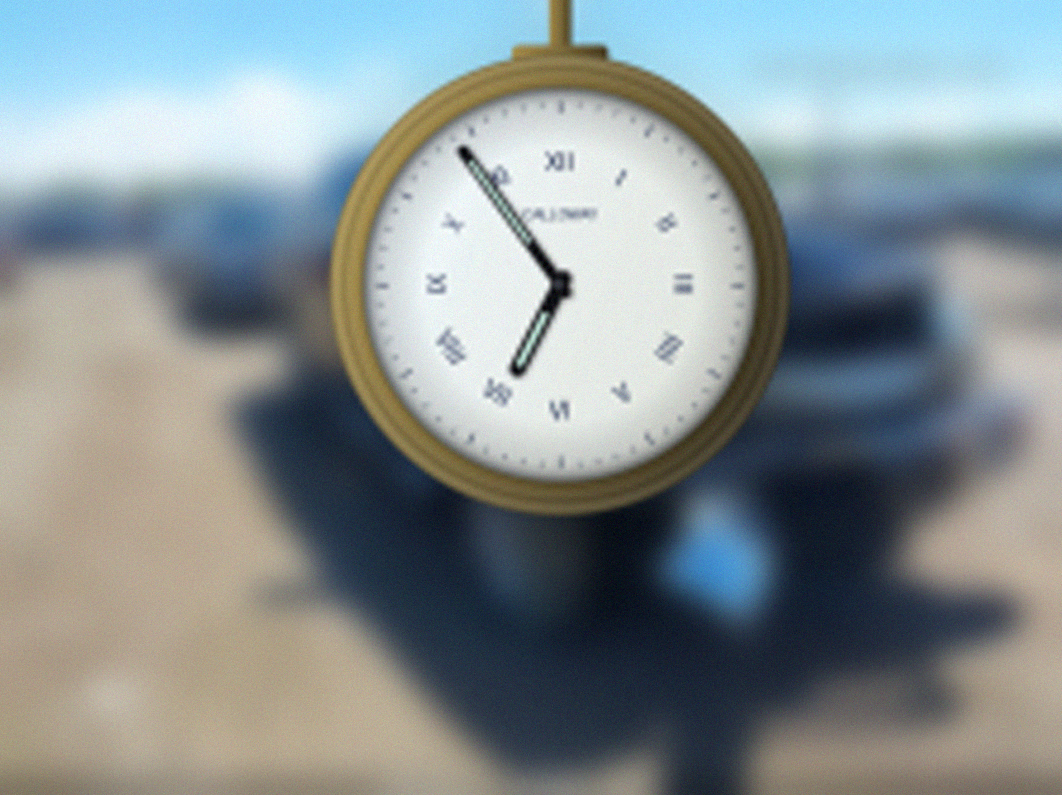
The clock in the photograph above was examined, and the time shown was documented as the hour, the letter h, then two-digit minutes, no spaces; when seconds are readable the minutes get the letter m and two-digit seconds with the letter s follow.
6h54
